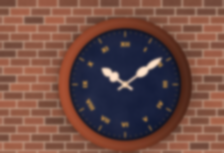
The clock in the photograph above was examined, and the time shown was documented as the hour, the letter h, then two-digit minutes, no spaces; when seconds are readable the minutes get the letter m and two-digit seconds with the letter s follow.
10h09
